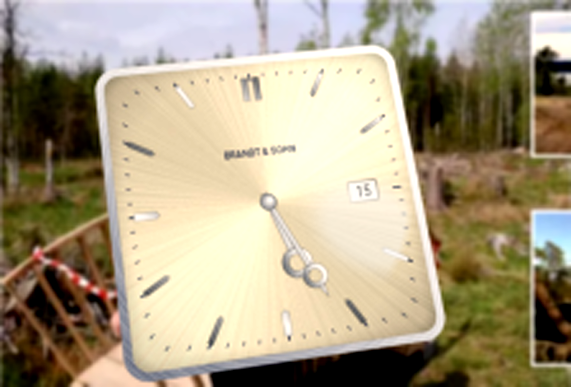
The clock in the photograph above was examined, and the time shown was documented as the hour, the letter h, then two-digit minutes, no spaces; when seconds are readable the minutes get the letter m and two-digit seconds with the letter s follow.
5h26
